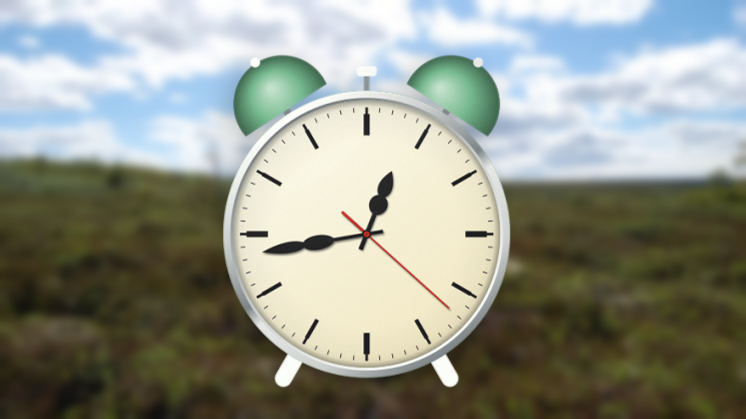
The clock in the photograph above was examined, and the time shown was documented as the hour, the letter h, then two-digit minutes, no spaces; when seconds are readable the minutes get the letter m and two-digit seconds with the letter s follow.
12h43m22s
